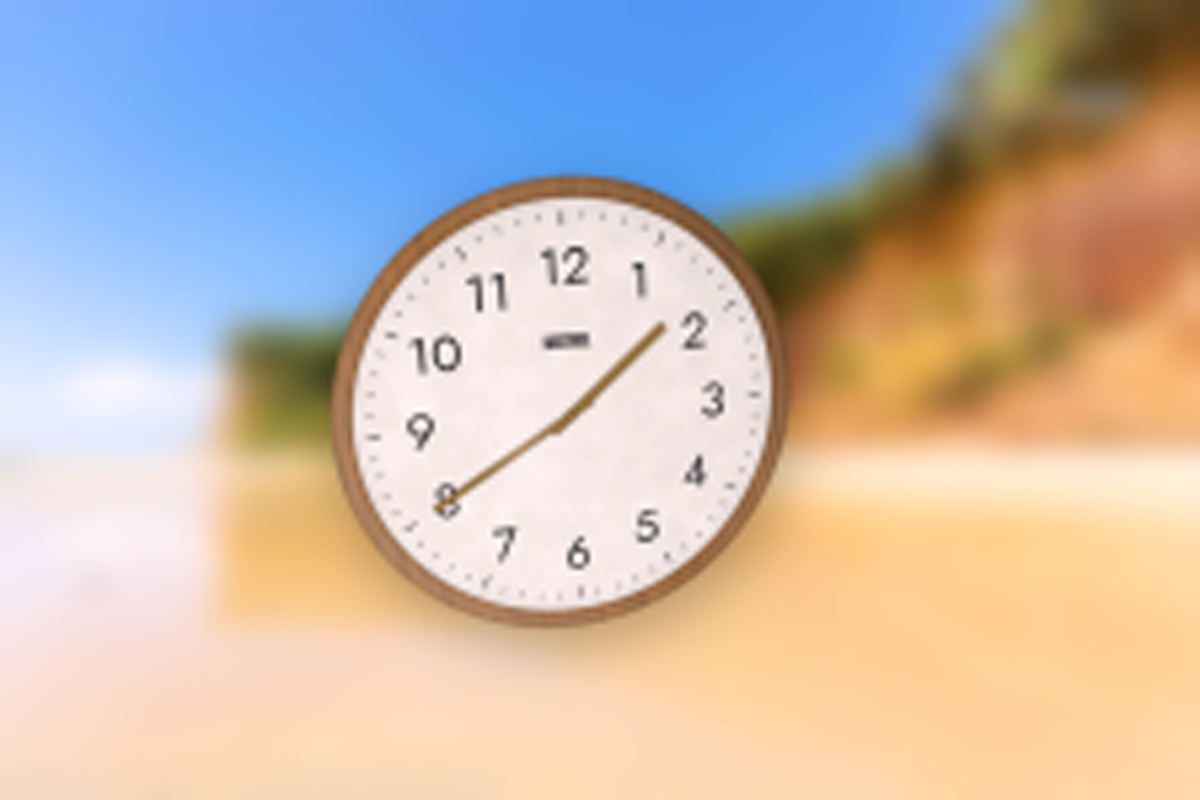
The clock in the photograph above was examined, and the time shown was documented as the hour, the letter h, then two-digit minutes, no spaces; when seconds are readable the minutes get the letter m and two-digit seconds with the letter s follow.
1h40
